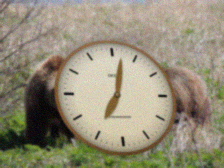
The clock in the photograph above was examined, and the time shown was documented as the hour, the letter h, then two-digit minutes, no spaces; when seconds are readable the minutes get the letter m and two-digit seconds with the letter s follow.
7h02
